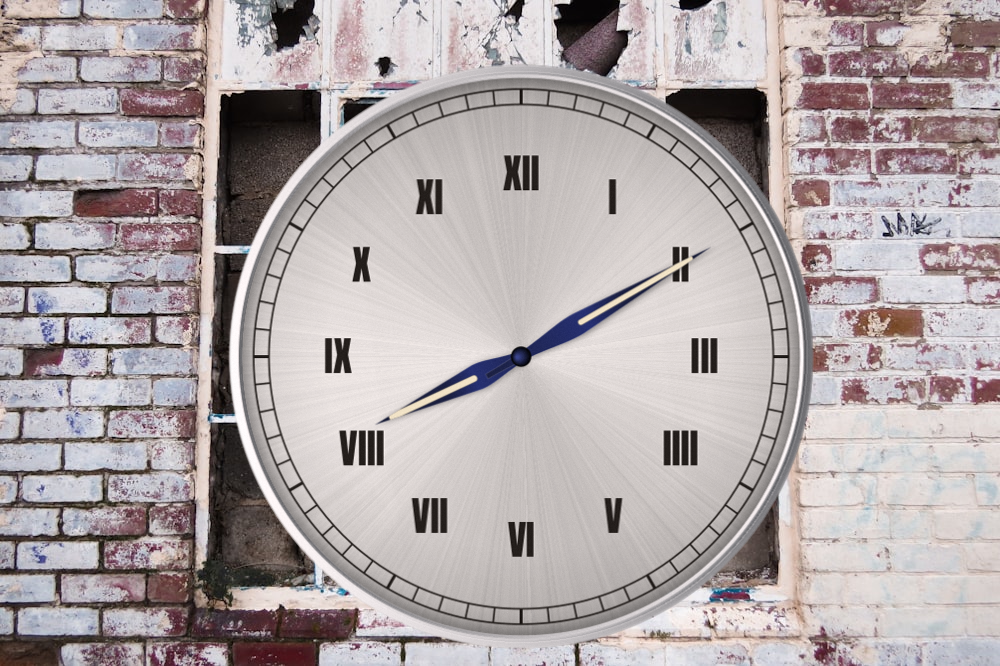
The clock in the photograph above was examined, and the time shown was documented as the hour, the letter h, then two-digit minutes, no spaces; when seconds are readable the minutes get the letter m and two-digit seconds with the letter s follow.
8h10
